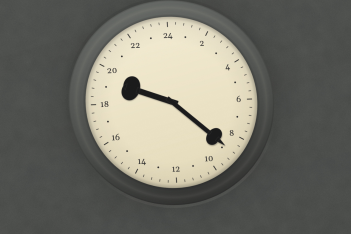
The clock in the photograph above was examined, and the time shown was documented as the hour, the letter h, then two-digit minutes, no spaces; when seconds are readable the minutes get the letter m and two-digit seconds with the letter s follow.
19h22
